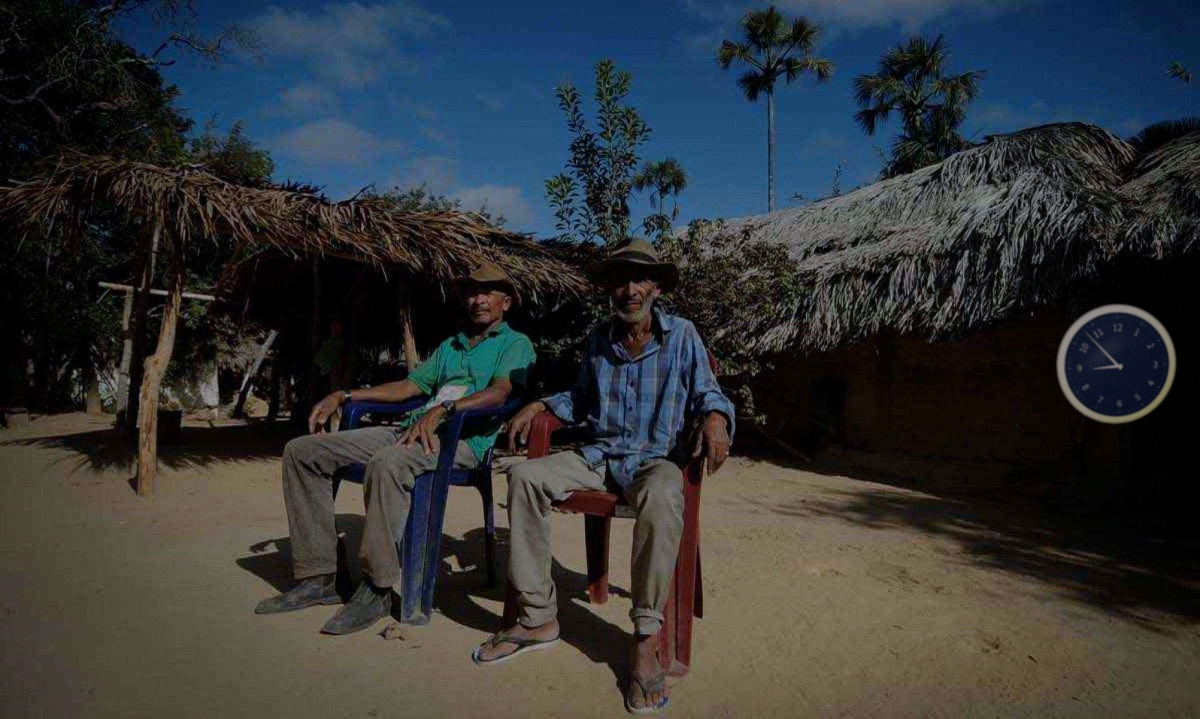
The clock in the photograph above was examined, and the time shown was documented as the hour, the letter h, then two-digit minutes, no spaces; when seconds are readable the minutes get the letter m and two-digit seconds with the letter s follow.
8h53
